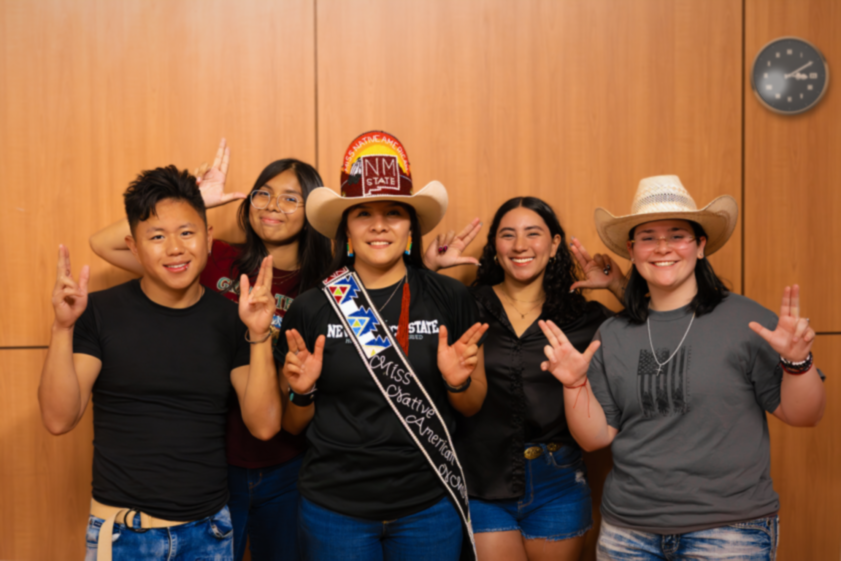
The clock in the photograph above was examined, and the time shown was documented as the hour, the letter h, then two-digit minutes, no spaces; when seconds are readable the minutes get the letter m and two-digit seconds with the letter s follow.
3h10
